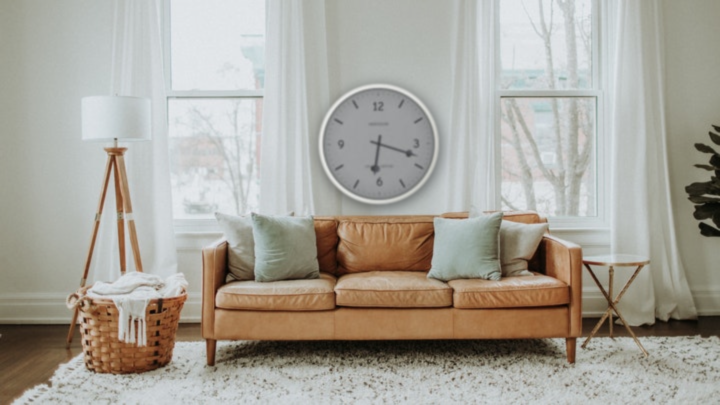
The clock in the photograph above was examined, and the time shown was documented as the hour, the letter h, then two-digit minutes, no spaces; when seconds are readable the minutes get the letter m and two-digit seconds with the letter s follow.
6h18
